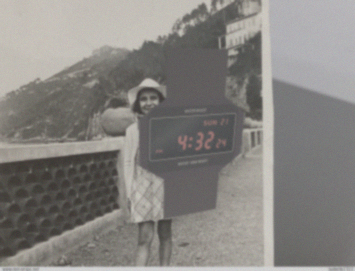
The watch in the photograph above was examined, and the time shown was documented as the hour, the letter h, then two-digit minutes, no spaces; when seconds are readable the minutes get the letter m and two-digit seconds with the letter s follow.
4h32
